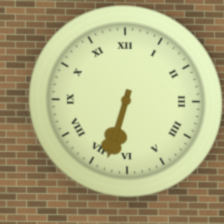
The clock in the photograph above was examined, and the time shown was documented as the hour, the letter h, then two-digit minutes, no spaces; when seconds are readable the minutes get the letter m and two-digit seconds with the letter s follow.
6h33
